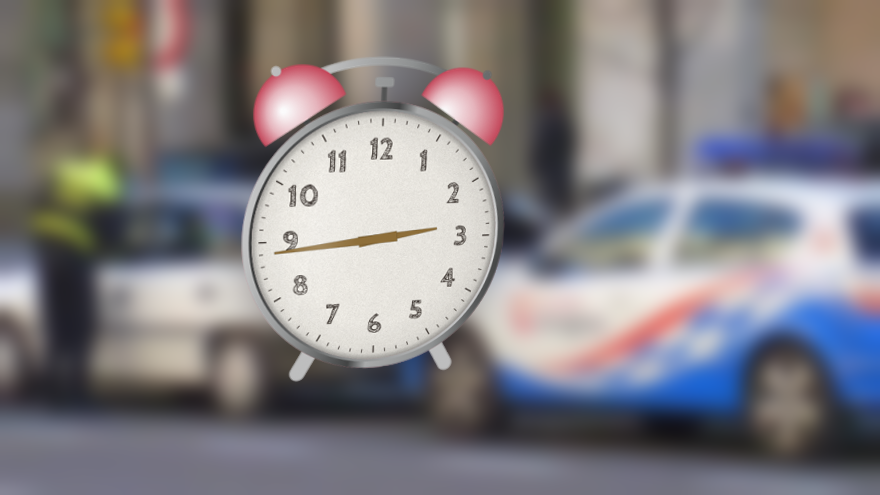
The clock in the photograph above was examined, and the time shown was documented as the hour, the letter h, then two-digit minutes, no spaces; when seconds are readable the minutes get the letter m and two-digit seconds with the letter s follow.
2h44
